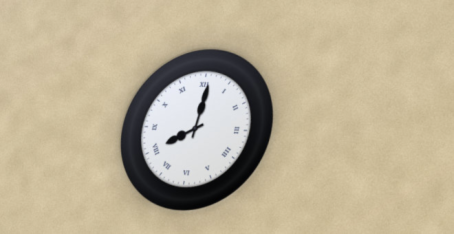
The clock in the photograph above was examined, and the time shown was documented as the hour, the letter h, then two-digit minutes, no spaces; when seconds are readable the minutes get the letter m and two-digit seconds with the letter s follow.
8h01
